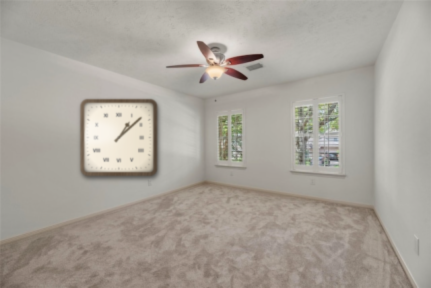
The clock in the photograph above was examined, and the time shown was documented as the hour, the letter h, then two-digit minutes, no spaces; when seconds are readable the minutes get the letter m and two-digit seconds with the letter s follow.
1h08
